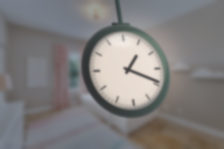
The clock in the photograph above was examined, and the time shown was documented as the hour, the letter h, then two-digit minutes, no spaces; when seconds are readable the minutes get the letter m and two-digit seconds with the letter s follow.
1h19
